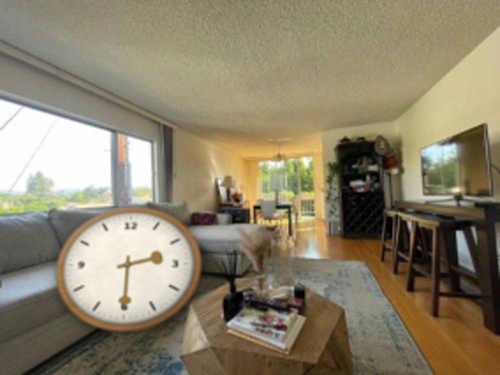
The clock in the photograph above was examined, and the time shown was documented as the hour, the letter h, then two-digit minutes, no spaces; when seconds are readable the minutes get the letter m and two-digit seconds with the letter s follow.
2h30
